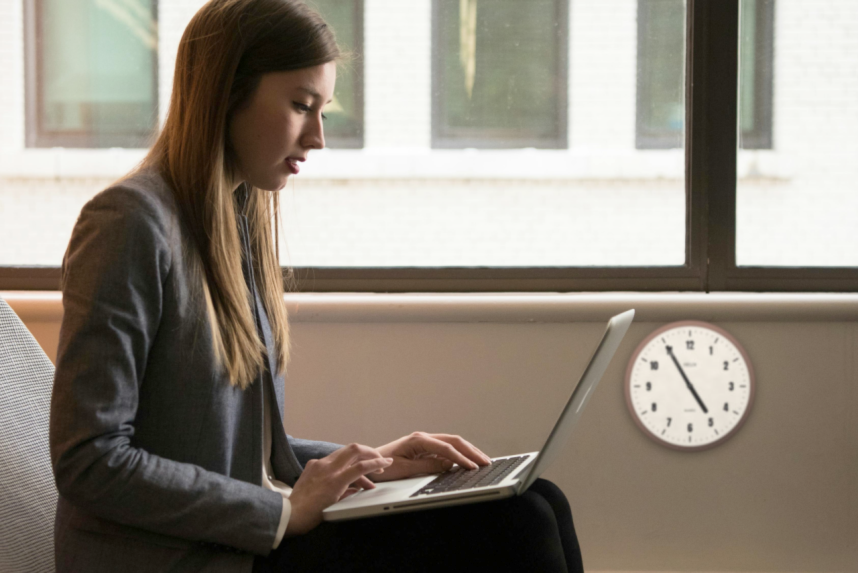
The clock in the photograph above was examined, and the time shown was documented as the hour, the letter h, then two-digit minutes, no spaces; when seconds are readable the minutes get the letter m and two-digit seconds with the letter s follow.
4h55
